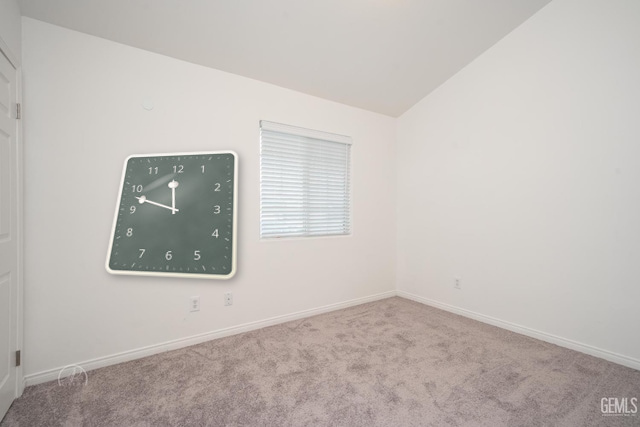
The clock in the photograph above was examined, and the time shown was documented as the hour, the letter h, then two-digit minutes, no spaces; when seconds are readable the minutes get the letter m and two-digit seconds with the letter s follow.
11h48
